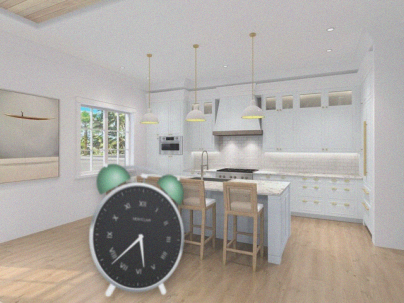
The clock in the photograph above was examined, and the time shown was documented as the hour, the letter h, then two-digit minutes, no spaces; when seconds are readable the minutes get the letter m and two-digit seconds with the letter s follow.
5h38
